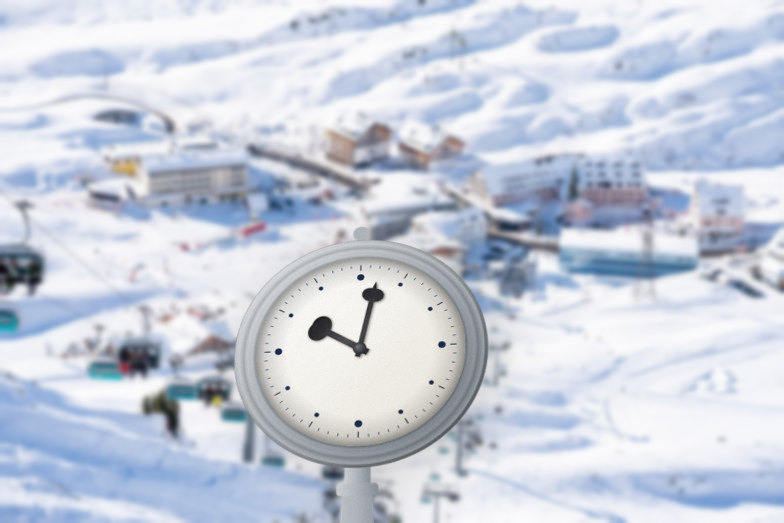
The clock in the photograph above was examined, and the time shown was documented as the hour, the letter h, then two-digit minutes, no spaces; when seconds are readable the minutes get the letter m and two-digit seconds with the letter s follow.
10h02
